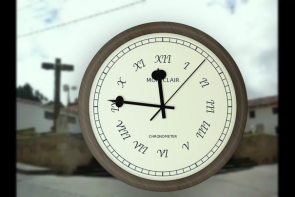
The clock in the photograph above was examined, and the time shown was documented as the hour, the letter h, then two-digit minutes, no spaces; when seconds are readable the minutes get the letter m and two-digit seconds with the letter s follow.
11h46m07s
